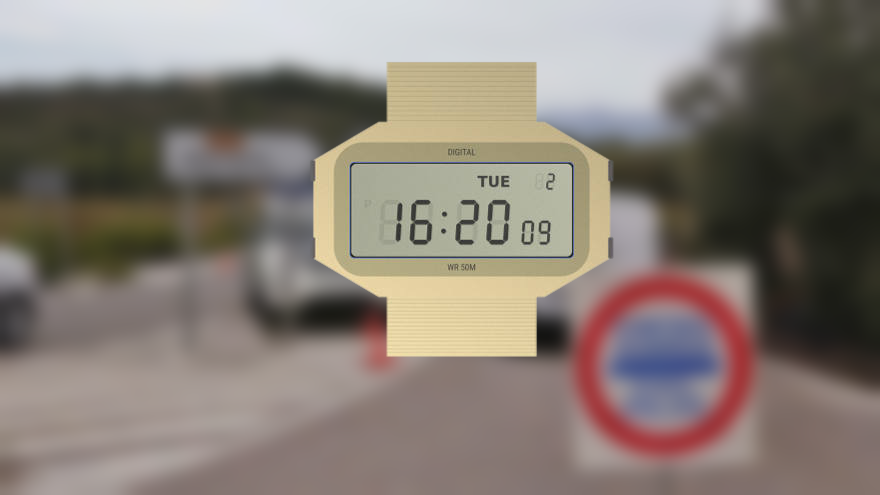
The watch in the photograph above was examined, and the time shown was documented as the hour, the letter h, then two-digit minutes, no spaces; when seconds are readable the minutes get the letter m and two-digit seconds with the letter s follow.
16h20m09s
